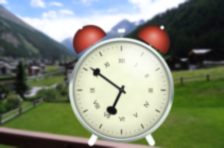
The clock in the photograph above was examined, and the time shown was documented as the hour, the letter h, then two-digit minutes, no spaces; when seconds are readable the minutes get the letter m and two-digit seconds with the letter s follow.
6h51
